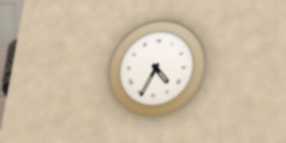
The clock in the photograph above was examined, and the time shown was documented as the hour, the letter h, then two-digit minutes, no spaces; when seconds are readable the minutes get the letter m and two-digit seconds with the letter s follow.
4h34
